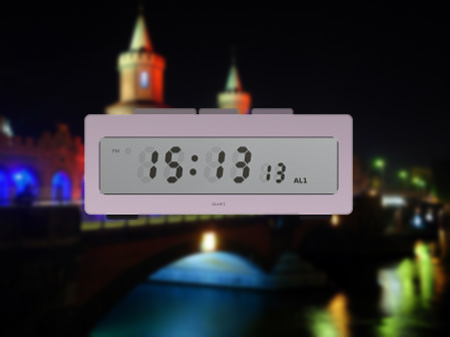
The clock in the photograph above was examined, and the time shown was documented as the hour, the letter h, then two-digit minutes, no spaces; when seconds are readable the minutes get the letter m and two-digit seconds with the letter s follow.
15h13m13s
